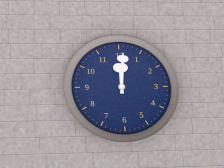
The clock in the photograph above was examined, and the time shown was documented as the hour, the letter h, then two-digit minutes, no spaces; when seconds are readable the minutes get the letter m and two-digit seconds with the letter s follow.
12h01
